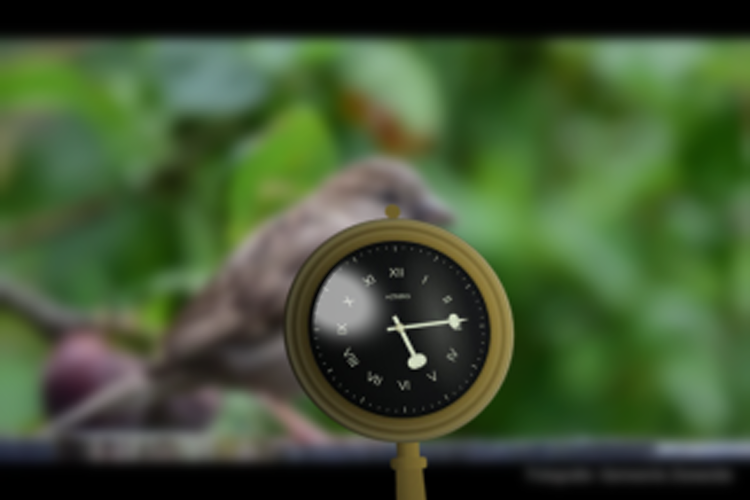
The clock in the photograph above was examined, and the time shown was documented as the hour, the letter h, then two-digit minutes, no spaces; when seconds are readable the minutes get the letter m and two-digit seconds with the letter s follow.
5h14
